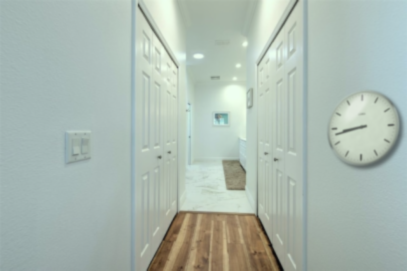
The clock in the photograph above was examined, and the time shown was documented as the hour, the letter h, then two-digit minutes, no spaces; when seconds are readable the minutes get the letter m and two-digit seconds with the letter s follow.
8h43
